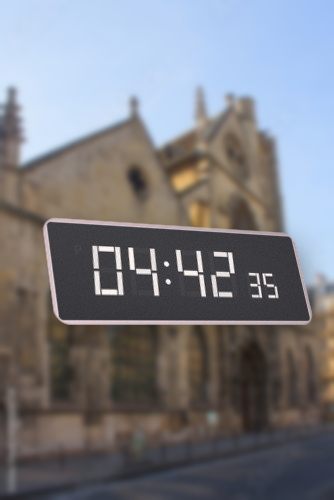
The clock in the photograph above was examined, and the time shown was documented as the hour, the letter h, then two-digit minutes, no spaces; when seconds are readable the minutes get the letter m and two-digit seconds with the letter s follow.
4h42m35s
